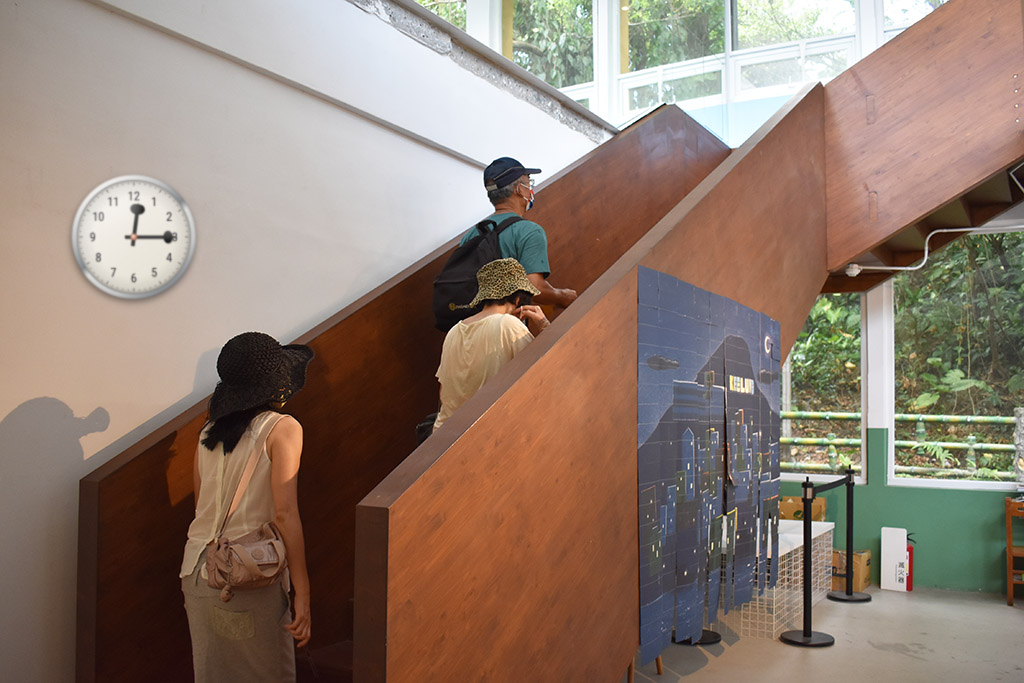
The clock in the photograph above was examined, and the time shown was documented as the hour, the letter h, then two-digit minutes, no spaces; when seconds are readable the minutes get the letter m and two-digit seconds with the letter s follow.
12h15
